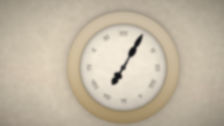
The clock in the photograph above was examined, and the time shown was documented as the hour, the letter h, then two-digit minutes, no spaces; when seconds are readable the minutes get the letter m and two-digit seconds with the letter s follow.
7h05
